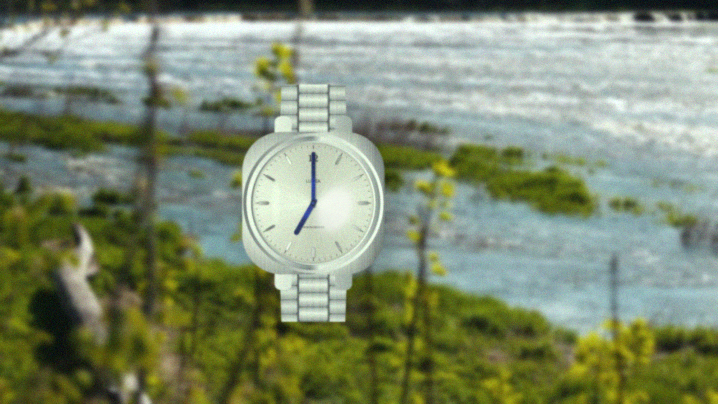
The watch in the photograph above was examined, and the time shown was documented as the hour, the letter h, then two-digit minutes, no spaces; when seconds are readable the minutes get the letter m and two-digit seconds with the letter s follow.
7h00
